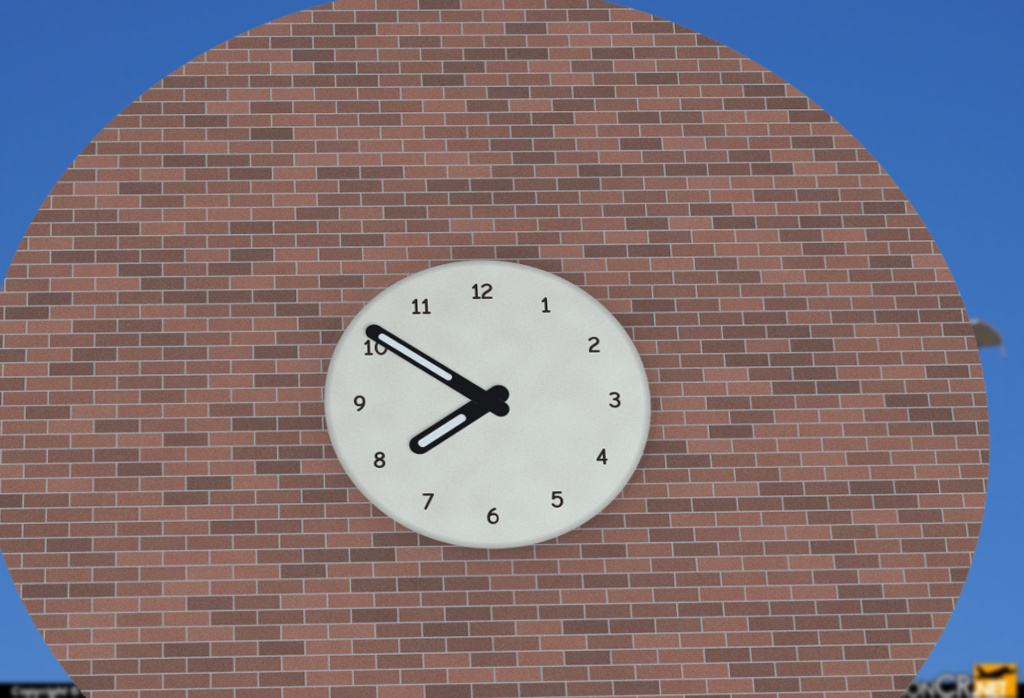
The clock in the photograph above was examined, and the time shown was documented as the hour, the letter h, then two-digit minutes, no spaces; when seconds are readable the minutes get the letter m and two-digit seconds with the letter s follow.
7h51
